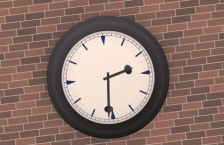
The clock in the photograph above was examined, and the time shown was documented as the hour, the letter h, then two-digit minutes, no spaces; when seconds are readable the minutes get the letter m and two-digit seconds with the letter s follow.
2h31
